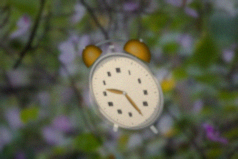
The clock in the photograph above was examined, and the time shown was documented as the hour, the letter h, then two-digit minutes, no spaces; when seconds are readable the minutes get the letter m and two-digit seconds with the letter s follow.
9h25
